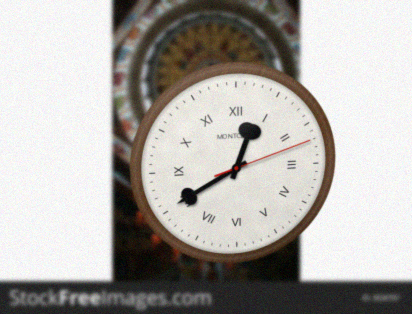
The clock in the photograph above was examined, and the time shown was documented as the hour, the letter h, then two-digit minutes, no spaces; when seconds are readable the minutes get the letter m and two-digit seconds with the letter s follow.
12h40m12s
